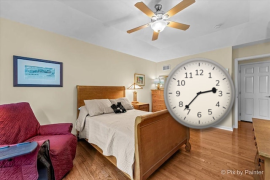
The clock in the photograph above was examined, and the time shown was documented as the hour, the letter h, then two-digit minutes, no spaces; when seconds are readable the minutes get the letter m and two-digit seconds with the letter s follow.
2h37
